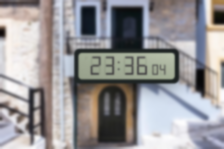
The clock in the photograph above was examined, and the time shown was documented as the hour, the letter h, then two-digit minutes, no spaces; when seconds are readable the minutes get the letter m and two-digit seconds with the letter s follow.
23h36m04s
